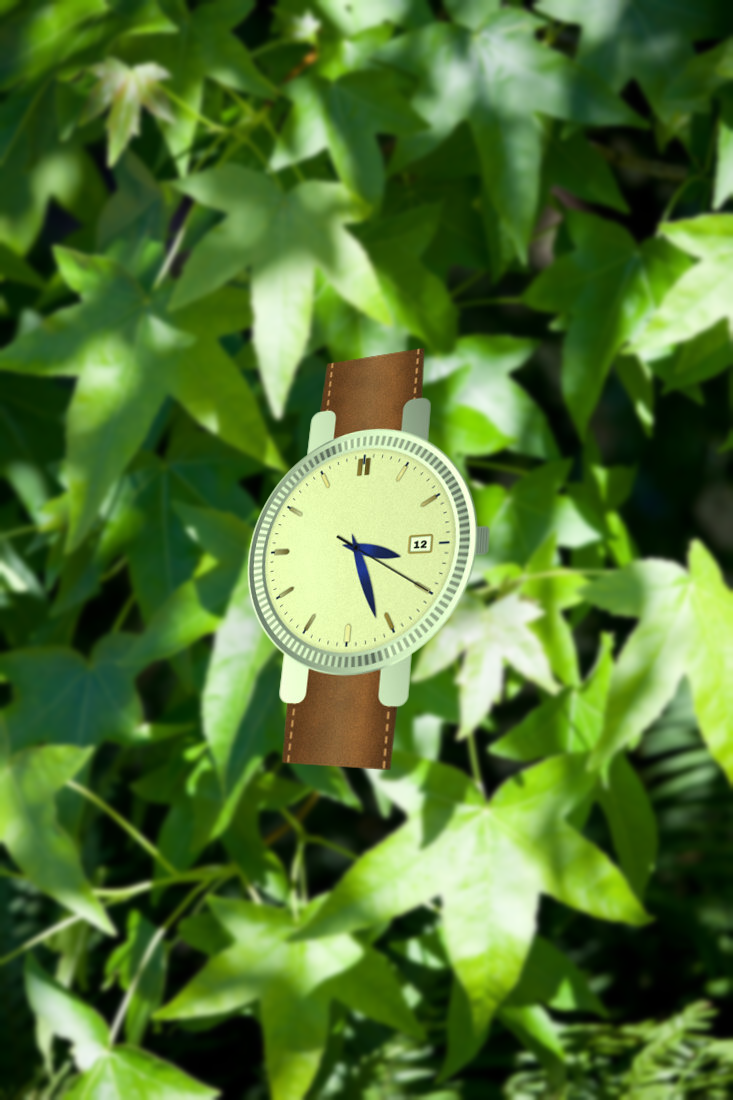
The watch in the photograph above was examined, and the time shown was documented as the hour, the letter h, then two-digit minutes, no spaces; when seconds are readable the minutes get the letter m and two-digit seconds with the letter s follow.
3h26m20s
